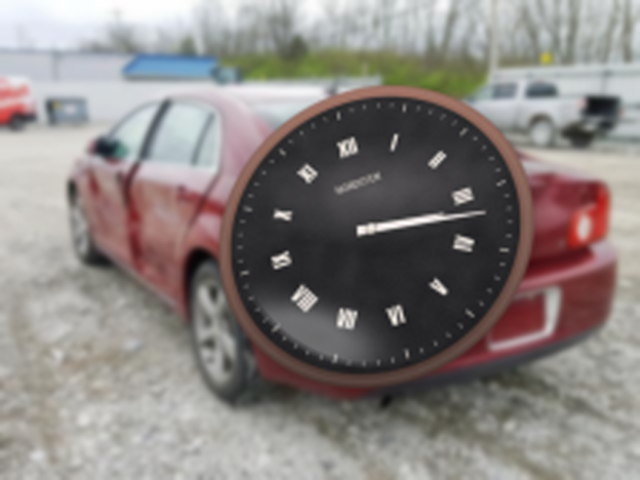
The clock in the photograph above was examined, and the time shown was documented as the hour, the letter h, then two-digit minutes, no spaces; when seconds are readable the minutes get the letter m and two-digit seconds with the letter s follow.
3h17
